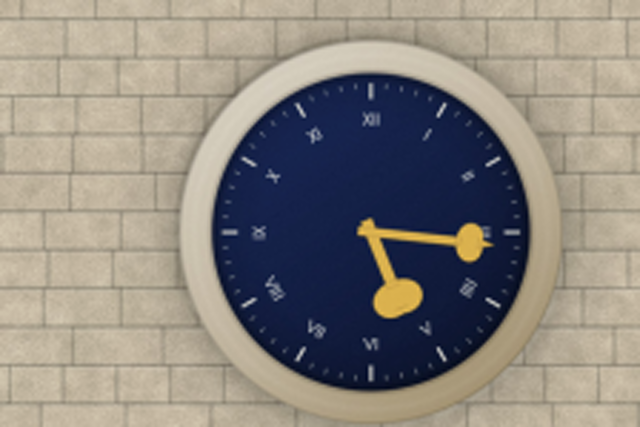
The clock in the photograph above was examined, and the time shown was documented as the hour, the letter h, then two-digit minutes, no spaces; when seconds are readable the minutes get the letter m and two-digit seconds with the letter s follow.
5h16
